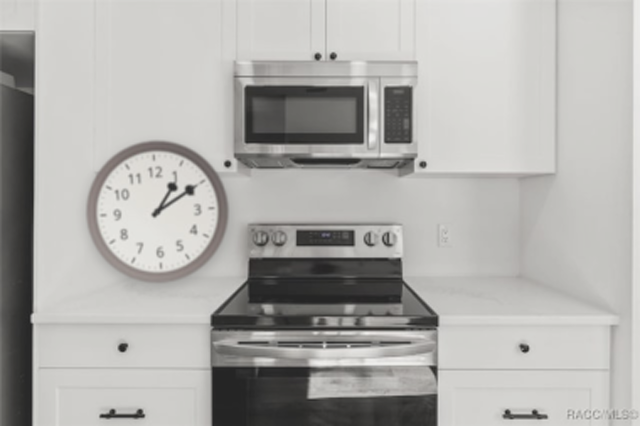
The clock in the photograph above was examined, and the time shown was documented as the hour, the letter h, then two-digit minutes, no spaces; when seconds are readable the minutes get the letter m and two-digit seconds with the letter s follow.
1h10
